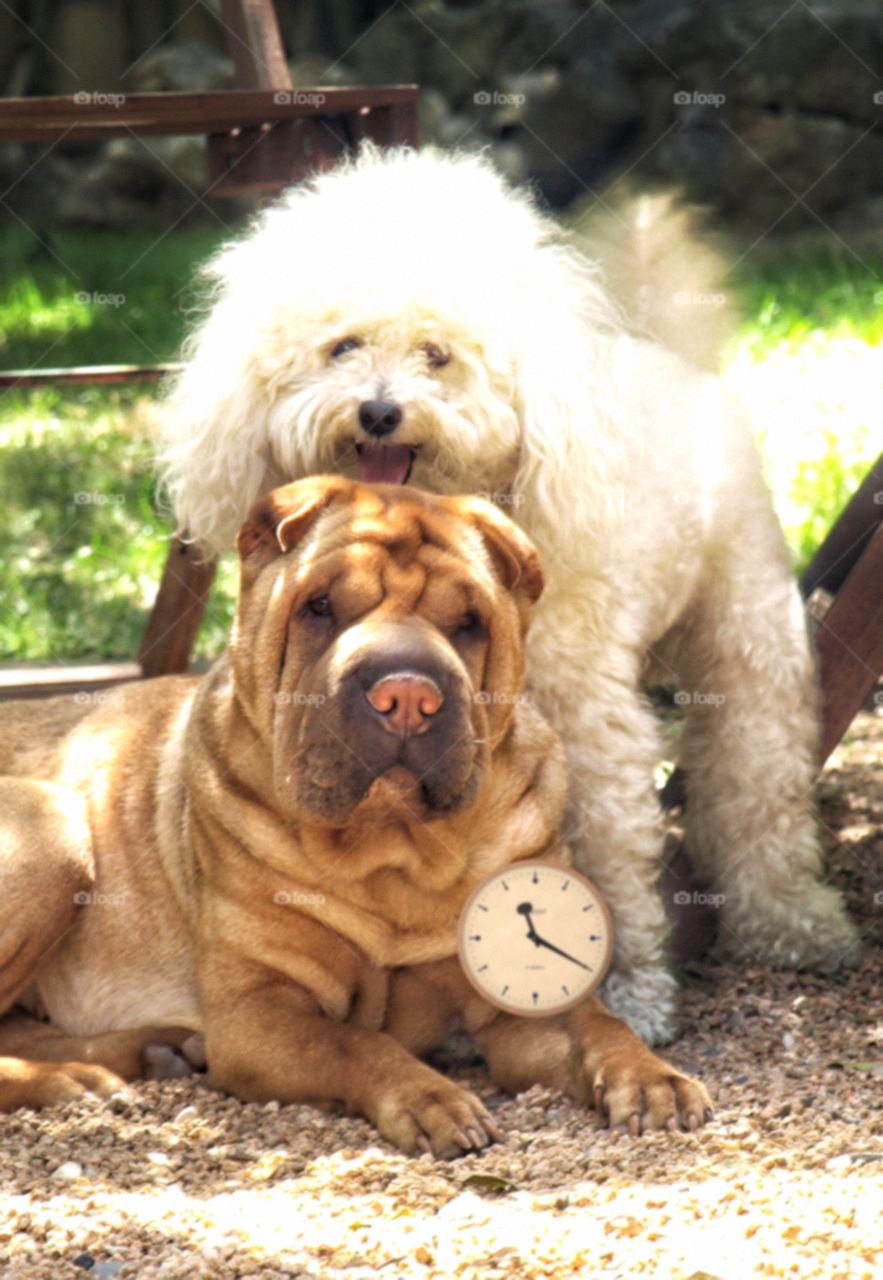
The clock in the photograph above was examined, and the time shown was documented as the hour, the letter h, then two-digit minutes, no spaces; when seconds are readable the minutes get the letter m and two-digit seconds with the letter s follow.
11h20
